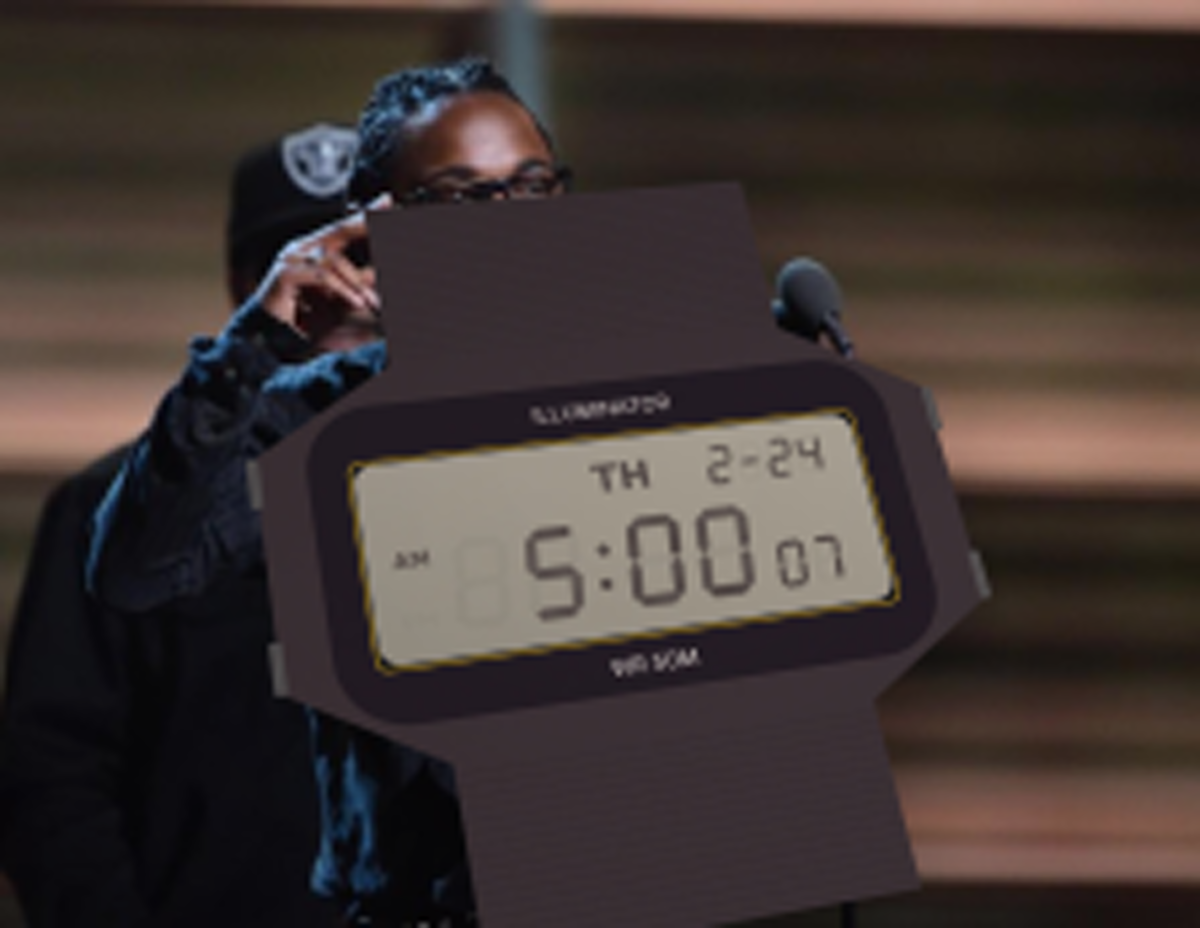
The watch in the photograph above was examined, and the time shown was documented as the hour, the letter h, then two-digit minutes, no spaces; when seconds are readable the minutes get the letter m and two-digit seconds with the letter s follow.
5h00m07s
